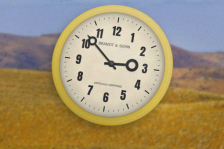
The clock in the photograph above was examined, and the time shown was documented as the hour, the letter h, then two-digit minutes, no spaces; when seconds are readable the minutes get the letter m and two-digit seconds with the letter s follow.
2h52
